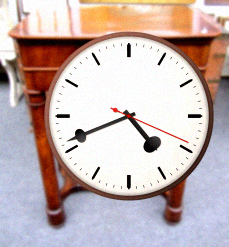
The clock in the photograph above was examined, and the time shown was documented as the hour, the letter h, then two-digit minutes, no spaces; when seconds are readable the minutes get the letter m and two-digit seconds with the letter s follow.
4h41m19s
